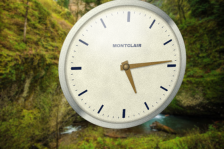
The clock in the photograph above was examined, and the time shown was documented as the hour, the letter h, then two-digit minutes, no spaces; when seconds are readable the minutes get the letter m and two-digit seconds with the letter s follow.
5h14
